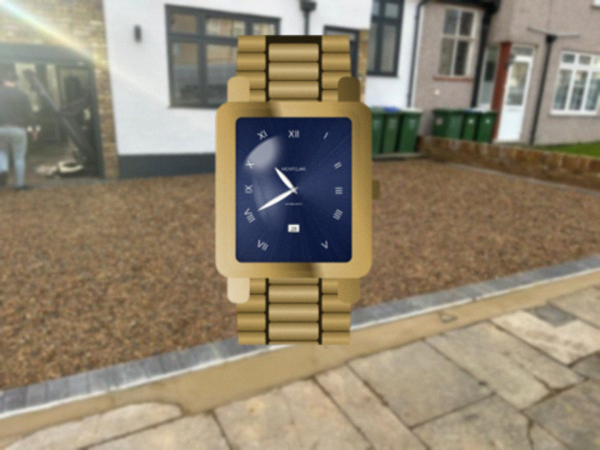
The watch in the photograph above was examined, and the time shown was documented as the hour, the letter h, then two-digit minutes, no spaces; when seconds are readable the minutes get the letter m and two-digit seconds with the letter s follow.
10h40
